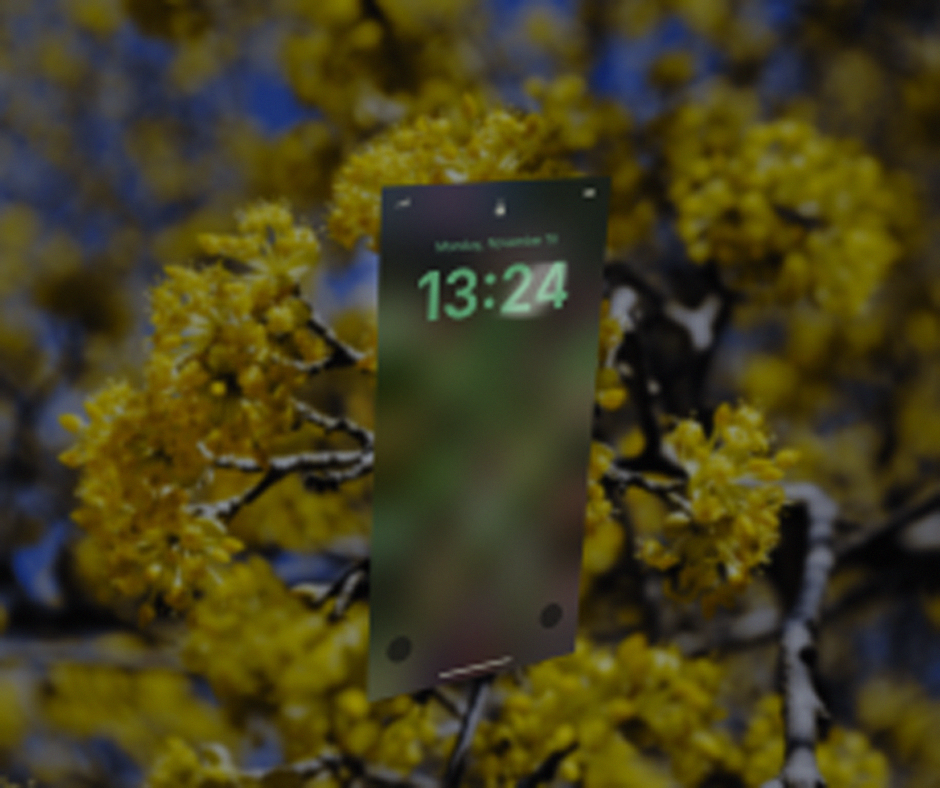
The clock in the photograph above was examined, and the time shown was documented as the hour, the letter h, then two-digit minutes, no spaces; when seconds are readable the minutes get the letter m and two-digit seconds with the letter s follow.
13h24
